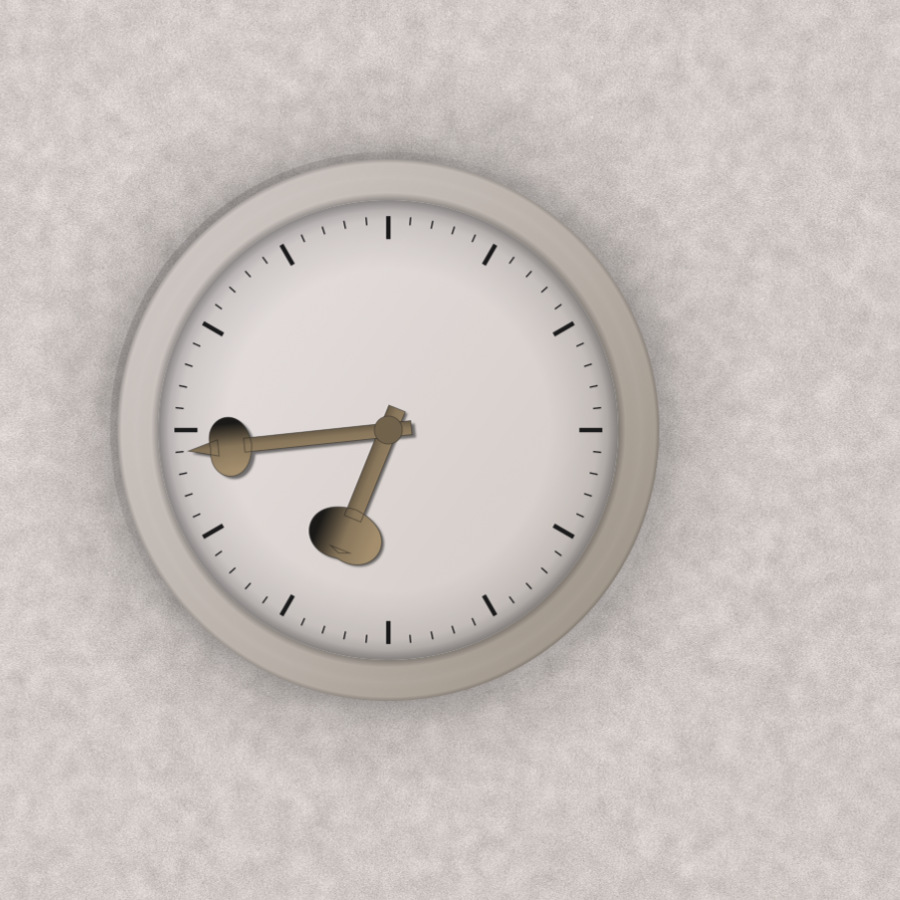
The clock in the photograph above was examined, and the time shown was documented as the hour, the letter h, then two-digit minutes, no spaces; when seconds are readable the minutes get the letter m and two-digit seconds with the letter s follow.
6h44
